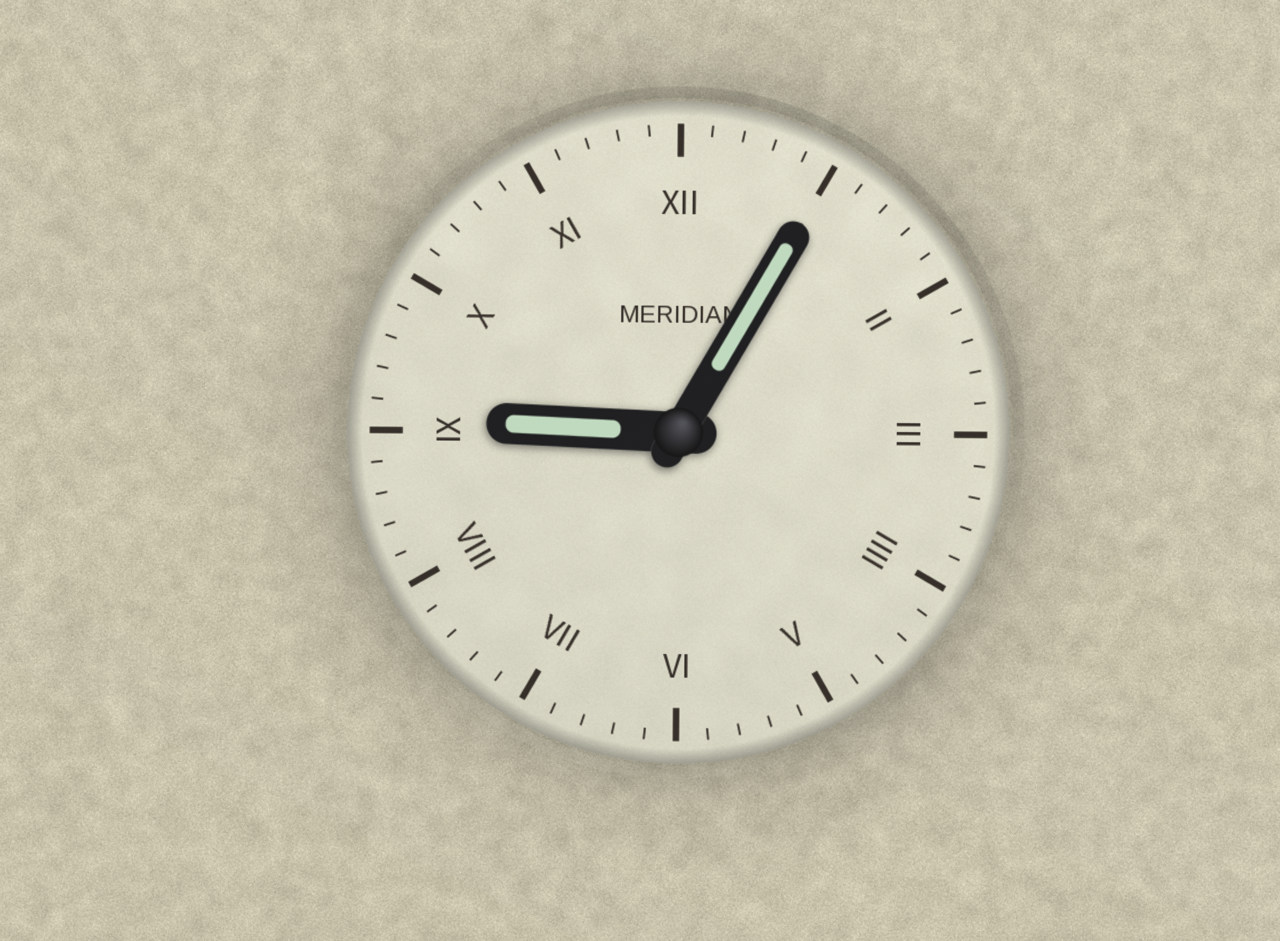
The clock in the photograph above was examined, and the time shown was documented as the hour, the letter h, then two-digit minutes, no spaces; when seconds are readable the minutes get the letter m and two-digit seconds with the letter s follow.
9h05
